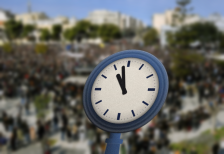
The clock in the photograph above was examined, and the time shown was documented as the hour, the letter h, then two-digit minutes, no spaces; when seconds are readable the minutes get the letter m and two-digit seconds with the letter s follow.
10h58
